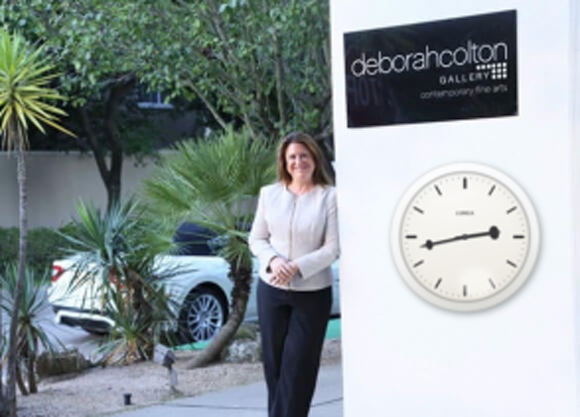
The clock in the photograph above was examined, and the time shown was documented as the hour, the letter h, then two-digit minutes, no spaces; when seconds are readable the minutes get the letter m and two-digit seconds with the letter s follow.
2h43
